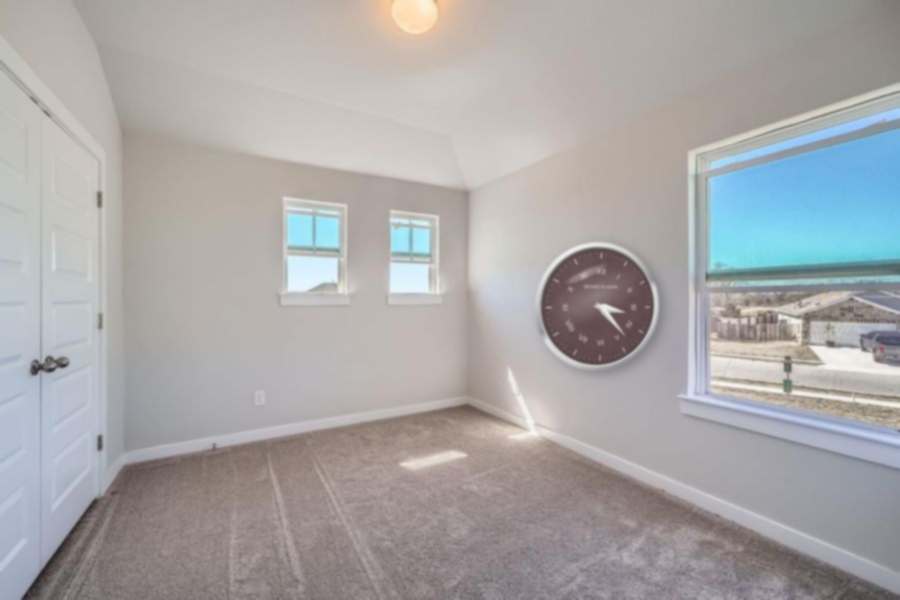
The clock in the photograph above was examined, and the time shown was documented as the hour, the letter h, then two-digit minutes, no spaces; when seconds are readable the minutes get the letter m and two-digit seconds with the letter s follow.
3h23
